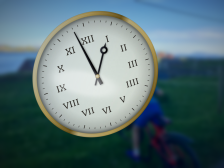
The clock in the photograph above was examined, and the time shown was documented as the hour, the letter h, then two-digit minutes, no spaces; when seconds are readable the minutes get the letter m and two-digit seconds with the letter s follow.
12h58
